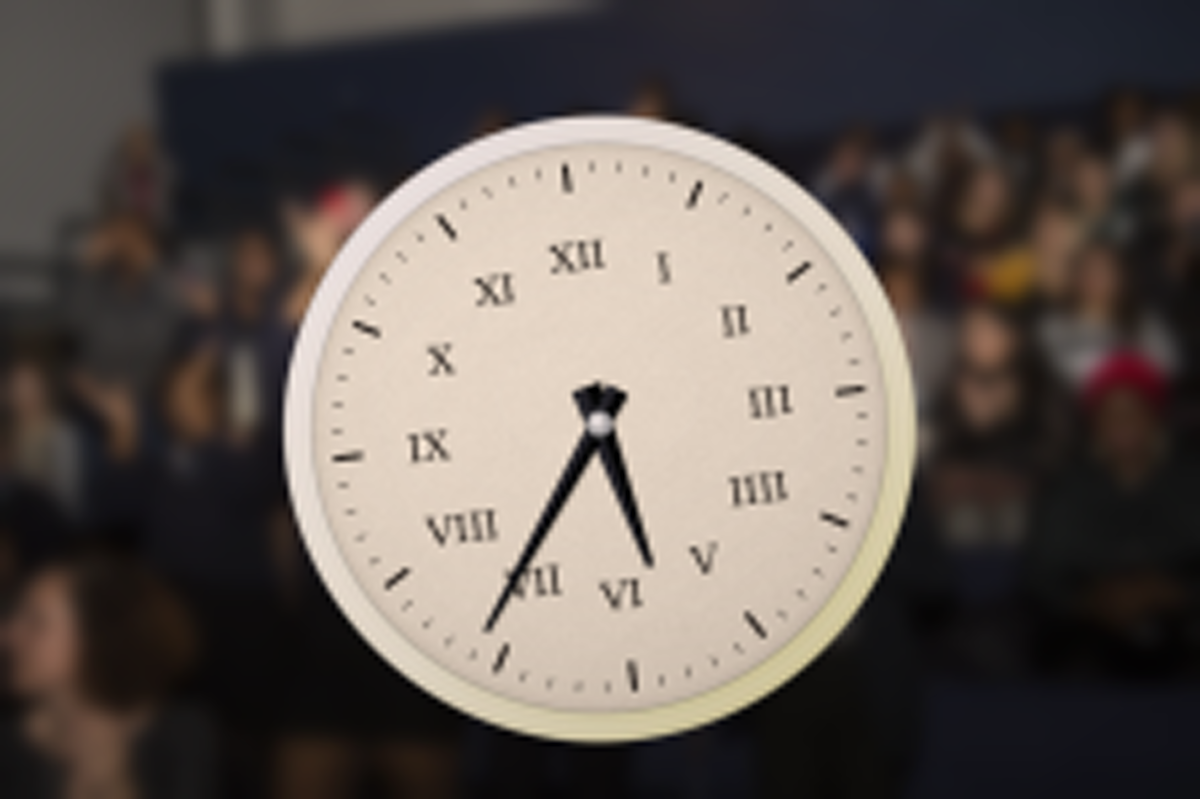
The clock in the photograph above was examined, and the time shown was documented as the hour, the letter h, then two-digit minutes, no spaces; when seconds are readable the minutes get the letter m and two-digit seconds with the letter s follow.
5h36
